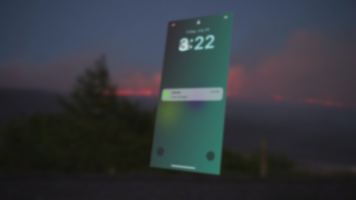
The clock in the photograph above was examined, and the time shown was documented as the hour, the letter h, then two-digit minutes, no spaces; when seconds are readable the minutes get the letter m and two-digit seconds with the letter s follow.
3h22
